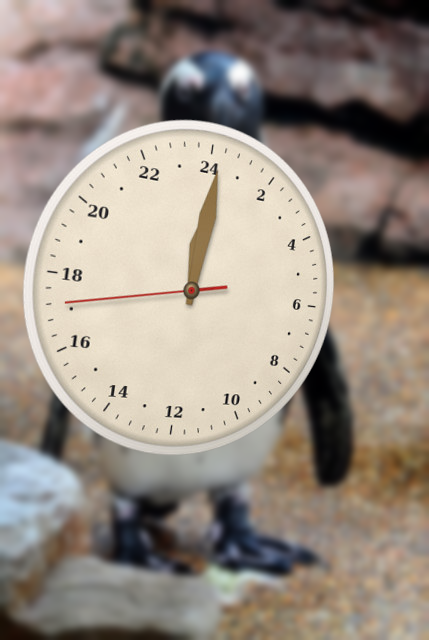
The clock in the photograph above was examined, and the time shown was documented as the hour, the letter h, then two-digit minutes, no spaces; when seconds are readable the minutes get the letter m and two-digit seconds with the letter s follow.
0h00m43s
